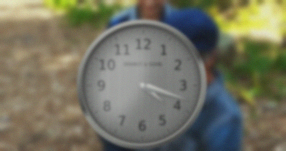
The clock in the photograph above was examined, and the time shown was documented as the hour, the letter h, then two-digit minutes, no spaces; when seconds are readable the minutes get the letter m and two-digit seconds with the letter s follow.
4h18
